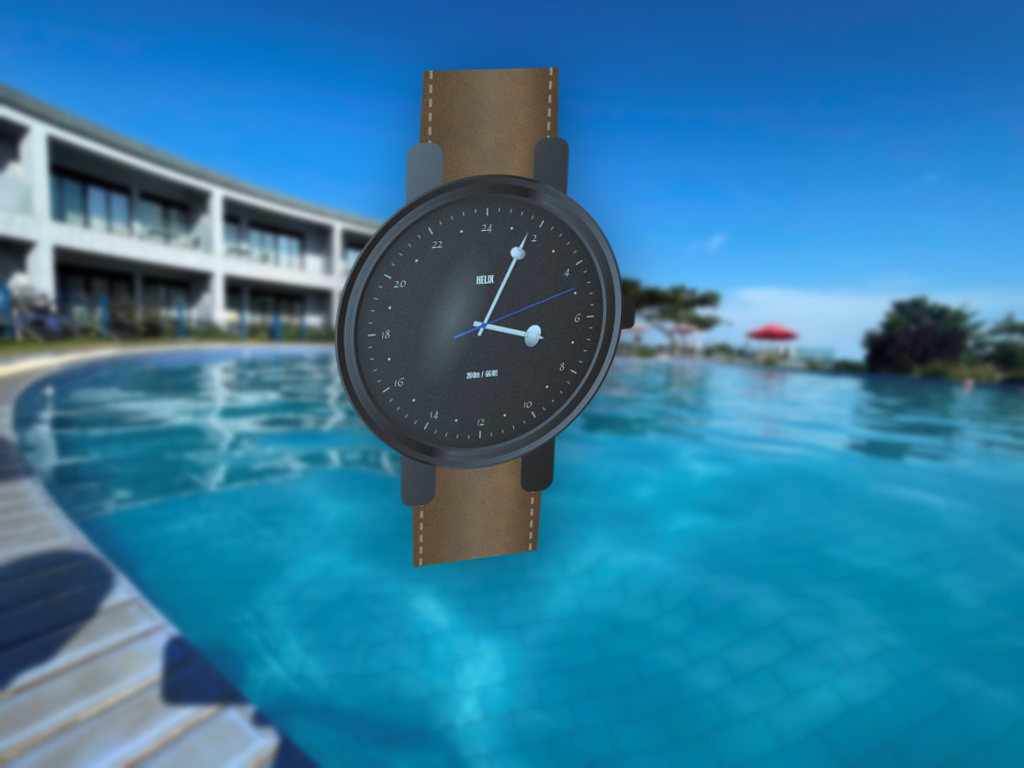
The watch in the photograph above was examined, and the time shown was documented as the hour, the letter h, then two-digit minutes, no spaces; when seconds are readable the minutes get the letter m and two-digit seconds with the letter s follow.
7h04m12s
